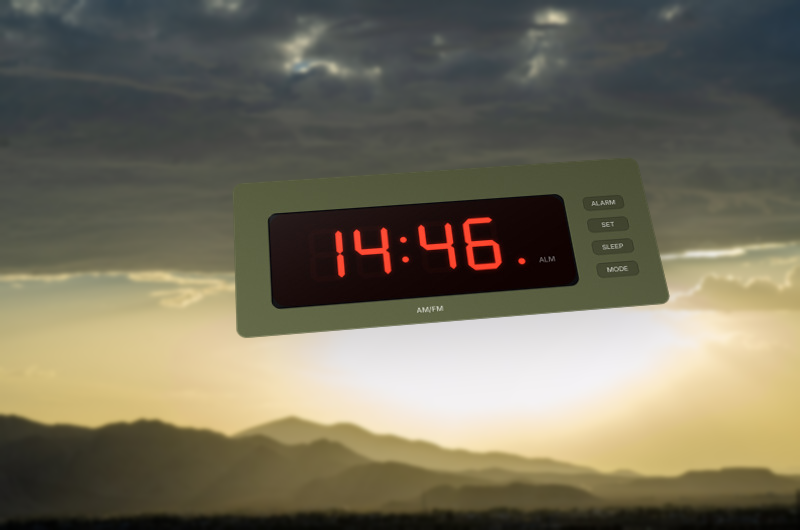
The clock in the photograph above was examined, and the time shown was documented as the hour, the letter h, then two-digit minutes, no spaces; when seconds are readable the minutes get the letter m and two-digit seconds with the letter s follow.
14h46
